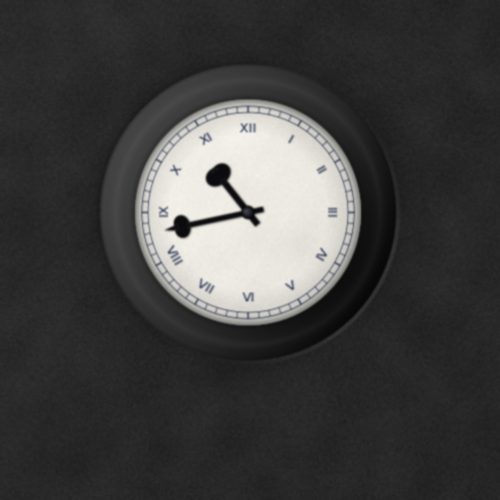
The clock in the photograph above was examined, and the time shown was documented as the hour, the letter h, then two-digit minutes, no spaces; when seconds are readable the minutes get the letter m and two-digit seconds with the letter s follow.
10h43
